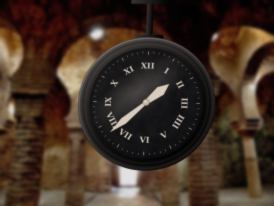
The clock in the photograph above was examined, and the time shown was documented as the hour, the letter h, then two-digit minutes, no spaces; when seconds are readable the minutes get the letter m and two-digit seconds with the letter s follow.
1h38
